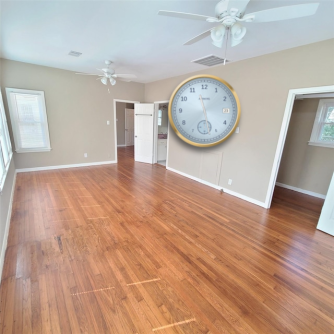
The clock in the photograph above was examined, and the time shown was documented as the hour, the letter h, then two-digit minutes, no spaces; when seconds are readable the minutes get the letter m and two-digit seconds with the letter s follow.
11h28
